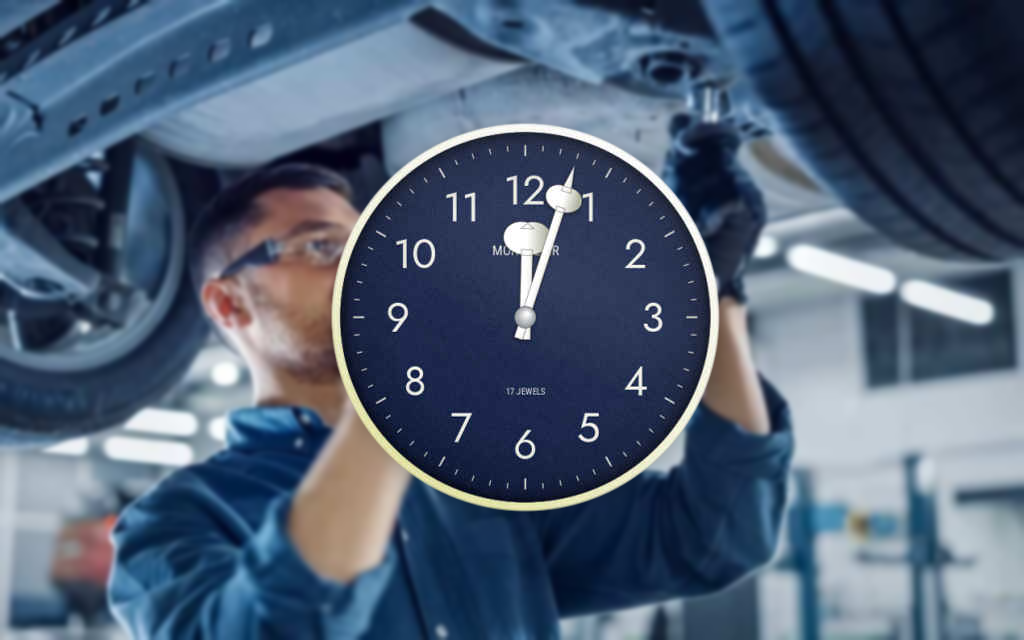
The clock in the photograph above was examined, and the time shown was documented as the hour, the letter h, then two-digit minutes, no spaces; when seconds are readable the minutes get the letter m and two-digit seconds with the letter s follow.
12h03
